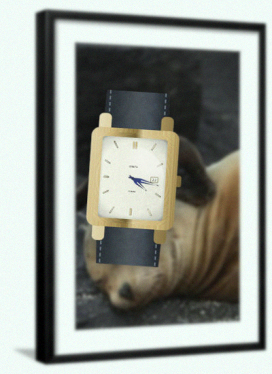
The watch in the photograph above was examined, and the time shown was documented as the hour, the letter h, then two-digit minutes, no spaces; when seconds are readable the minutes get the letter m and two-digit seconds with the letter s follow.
4h17
